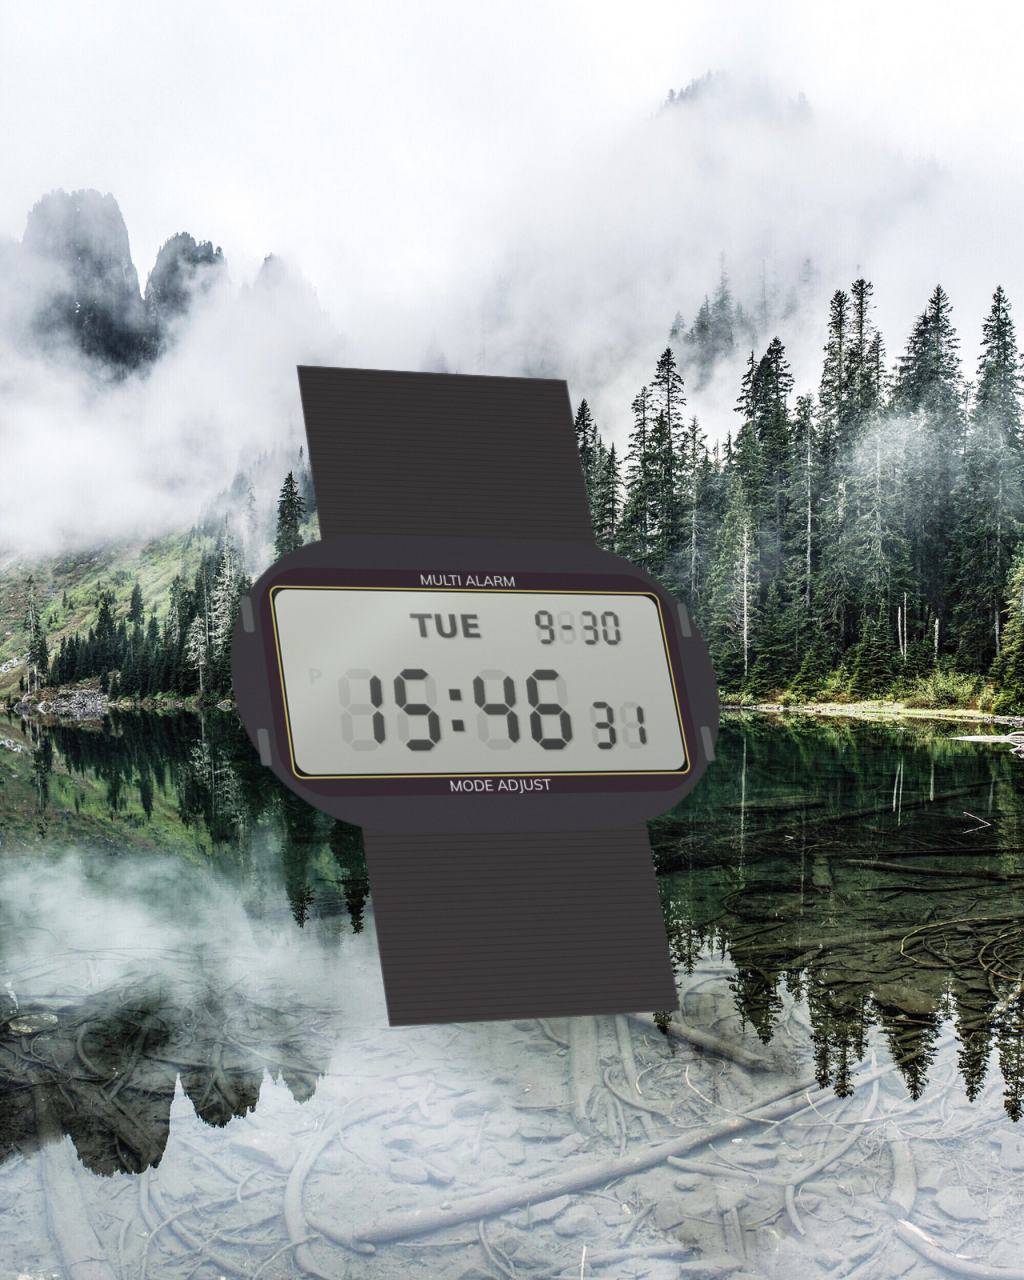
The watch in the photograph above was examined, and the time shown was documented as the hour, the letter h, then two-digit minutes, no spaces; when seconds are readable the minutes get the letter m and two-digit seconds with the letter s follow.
15h46m31s
